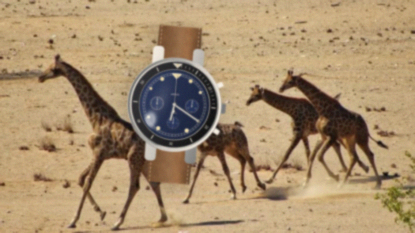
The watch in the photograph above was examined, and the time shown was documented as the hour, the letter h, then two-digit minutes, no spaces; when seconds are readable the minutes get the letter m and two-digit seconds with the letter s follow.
6h20
